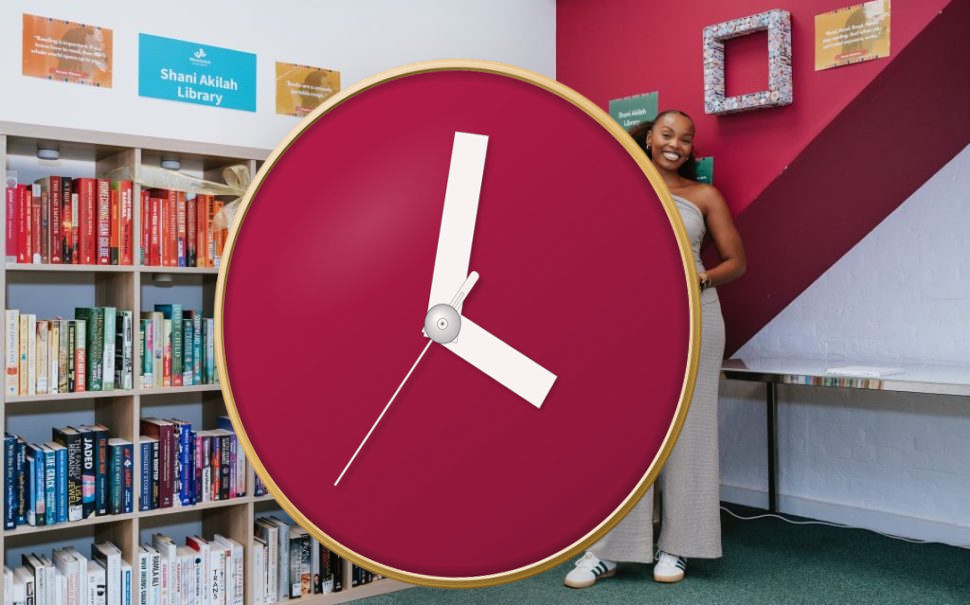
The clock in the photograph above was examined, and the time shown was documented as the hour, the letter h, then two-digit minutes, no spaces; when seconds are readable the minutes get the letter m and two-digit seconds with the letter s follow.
4h01m36s
